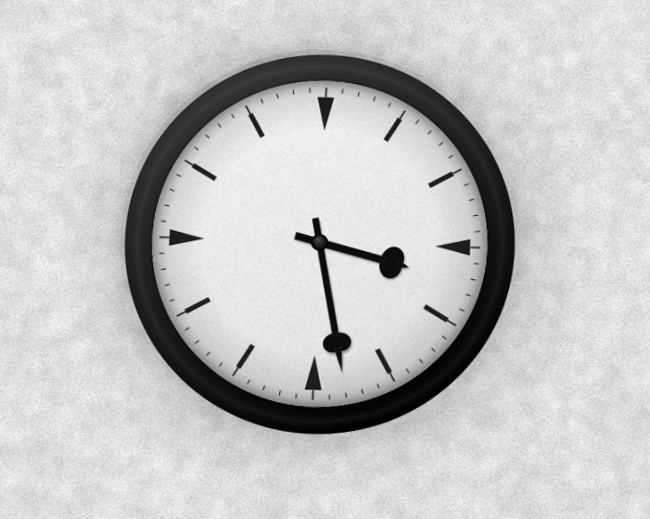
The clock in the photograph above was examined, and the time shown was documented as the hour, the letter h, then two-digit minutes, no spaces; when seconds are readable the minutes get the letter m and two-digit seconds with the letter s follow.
3h28
